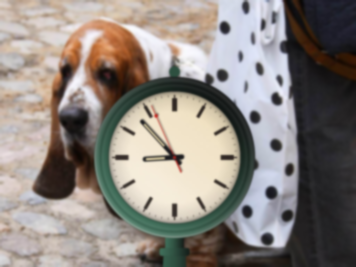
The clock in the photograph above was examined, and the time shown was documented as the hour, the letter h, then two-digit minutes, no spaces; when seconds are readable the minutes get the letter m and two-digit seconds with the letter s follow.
8h52m56s
